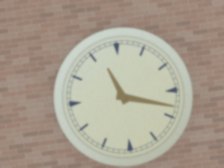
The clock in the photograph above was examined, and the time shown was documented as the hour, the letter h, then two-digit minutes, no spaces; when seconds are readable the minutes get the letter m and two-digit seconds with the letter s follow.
11h18
